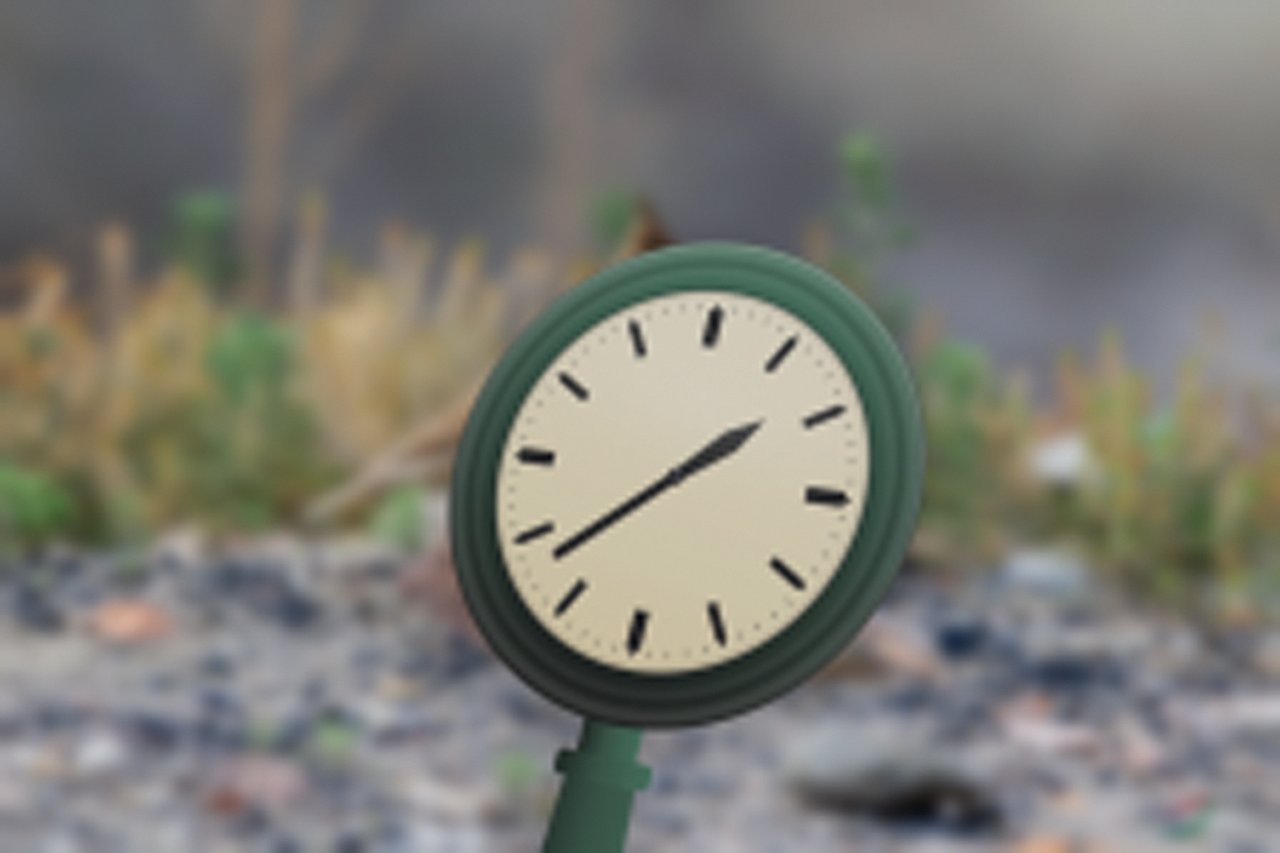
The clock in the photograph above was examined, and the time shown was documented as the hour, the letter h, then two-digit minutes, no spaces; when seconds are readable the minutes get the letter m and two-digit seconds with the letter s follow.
1h38
